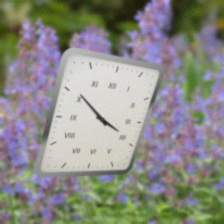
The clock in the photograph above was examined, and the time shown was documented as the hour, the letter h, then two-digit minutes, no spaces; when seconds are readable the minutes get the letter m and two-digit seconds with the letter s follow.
3h51
